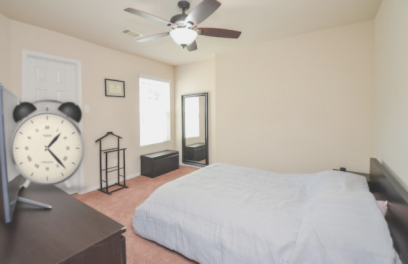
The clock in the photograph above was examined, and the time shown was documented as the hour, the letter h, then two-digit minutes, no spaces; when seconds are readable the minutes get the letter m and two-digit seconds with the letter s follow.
1h23
